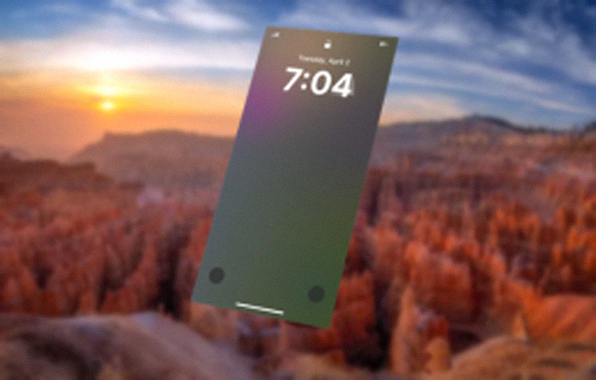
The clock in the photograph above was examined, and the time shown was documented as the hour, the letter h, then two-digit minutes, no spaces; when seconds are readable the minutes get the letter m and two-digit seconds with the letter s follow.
7h04
